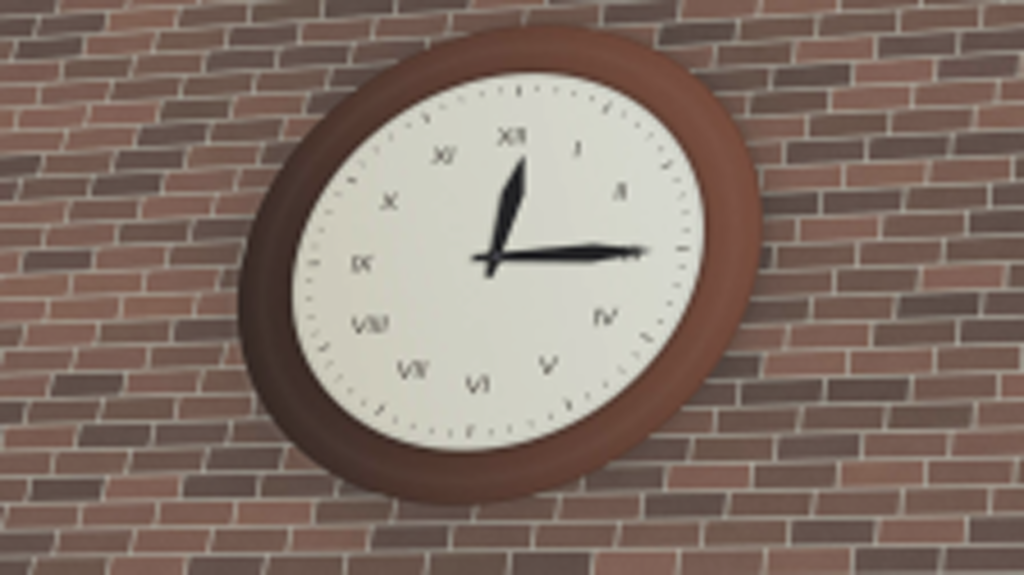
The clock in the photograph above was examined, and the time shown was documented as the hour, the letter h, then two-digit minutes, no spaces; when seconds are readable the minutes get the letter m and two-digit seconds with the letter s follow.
12h15
